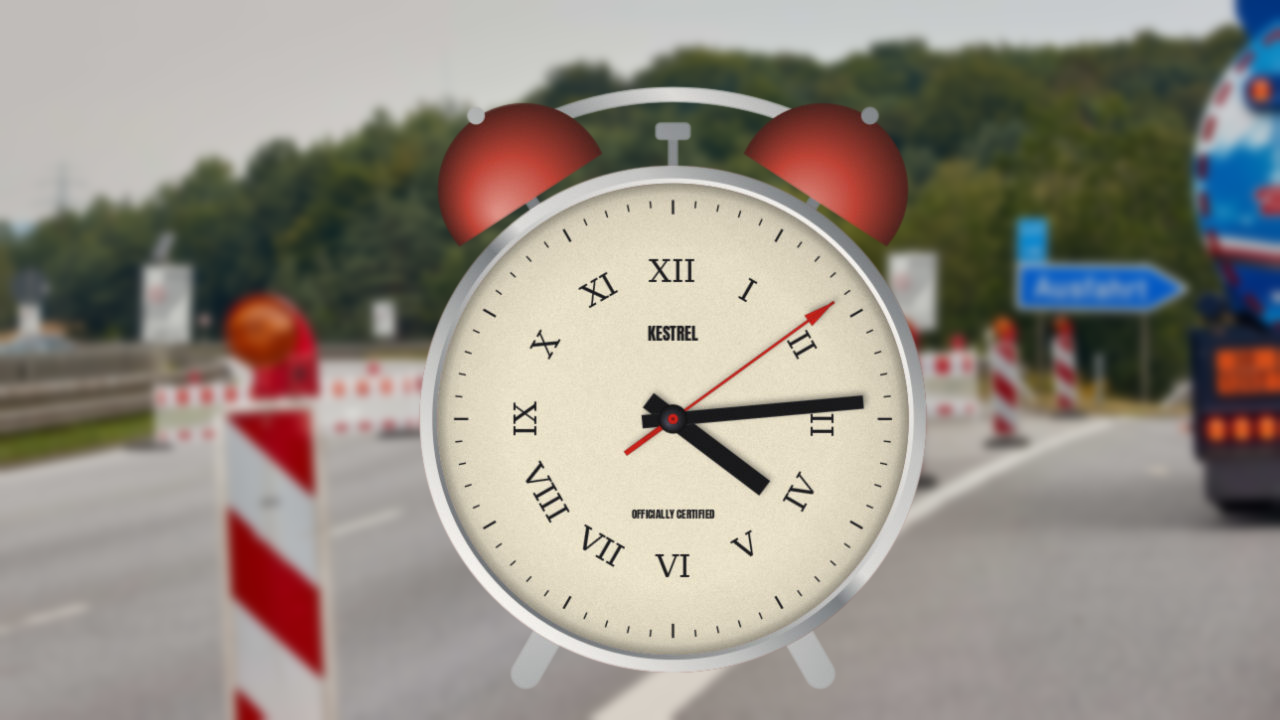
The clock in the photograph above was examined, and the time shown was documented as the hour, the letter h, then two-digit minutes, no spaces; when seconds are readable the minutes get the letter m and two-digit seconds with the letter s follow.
4h14m09s
